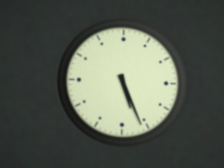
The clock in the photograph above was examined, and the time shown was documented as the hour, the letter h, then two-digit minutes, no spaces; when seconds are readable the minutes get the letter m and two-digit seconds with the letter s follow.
5h26
